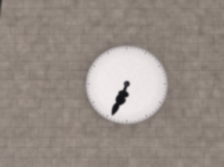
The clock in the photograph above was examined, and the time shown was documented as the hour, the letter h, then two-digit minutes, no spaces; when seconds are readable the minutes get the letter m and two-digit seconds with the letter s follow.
6h34
